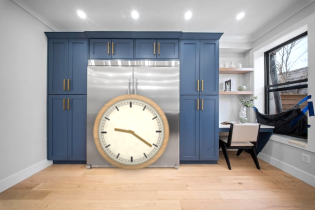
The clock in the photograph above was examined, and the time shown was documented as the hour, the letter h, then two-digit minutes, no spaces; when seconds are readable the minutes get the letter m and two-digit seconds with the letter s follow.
9h21
